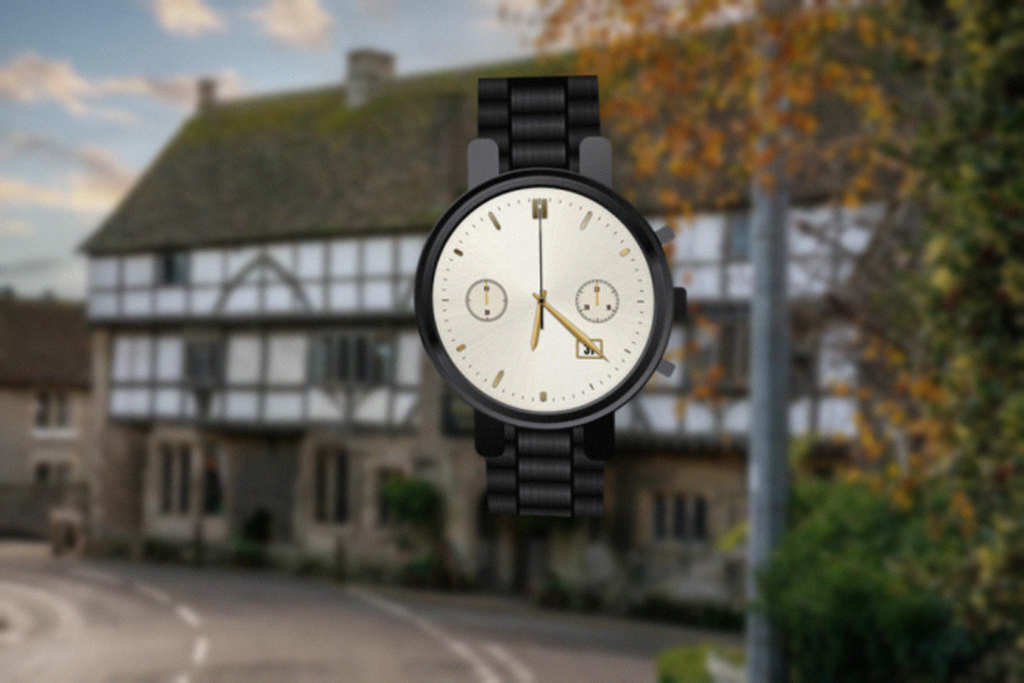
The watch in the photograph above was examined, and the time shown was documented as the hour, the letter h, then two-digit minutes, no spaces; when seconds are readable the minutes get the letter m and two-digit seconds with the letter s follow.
6h22
